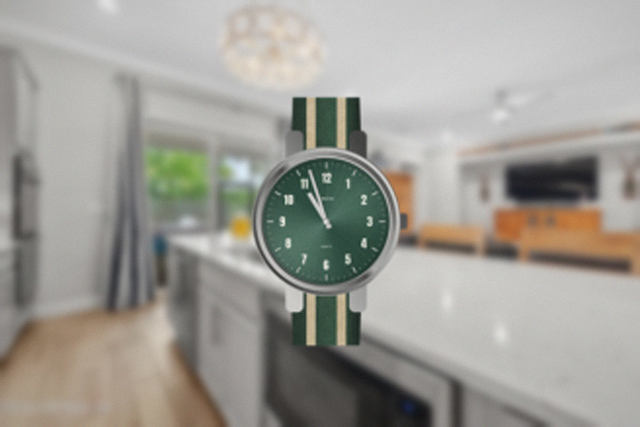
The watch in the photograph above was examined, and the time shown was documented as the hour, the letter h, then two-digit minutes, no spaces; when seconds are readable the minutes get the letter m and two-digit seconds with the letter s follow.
10h57
